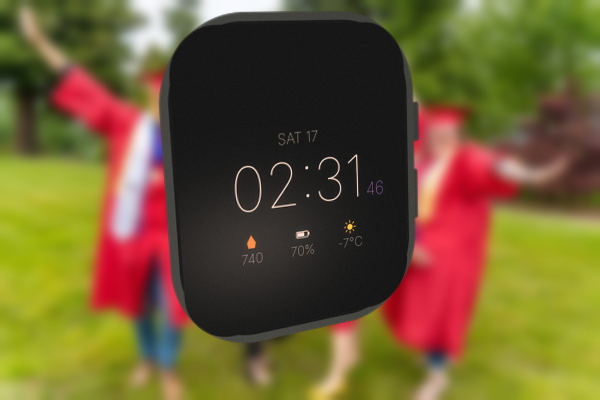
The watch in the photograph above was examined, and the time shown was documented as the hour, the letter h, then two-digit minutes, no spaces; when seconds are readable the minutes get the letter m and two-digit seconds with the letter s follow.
2h31m46s
